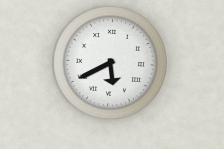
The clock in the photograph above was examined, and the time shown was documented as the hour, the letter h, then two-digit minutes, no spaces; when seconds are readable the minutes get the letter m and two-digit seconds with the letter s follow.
5h40
